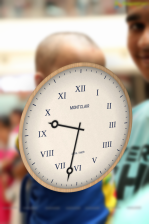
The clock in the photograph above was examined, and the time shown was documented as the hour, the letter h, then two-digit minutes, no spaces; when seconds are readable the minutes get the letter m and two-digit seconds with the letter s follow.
9h32
